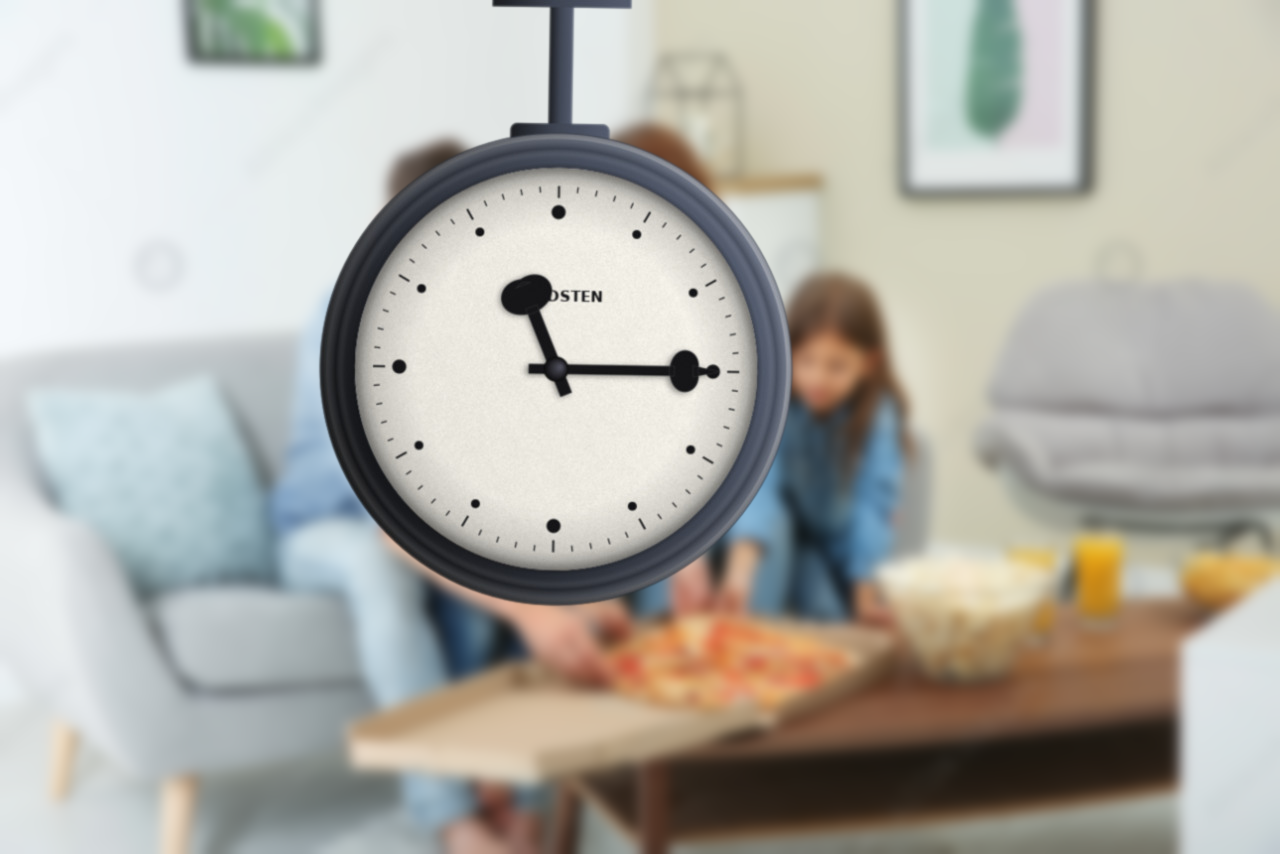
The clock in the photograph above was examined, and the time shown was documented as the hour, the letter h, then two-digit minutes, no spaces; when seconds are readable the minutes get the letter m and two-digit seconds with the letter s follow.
11h15
